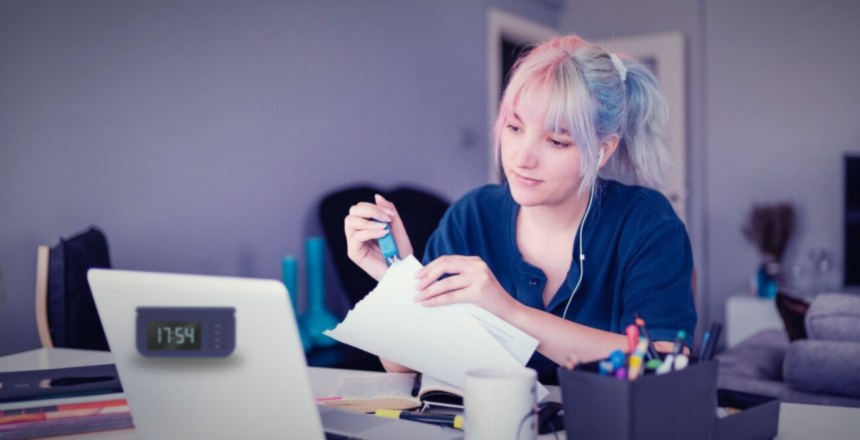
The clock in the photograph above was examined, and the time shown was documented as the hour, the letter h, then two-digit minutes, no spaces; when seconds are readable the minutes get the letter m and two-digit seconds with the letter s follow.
17h54
